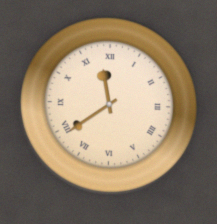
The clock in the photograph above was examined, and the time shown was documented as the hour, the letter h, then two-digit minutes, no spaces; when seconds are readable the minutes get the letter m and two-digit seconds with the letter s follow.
11h39
